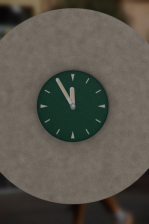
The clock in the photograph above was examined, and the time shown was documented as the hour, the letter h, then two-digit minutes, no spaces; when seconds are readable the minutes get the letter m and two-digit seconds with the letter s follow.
11h55
